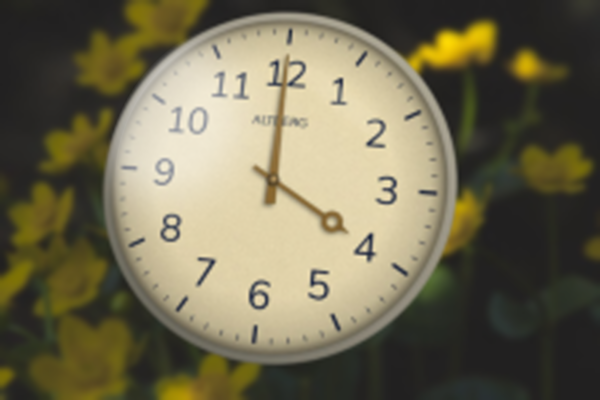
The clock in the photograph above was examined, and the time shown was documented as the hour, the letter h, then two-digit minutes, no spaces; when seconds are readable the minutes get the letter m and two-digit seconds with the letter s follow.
4h00
